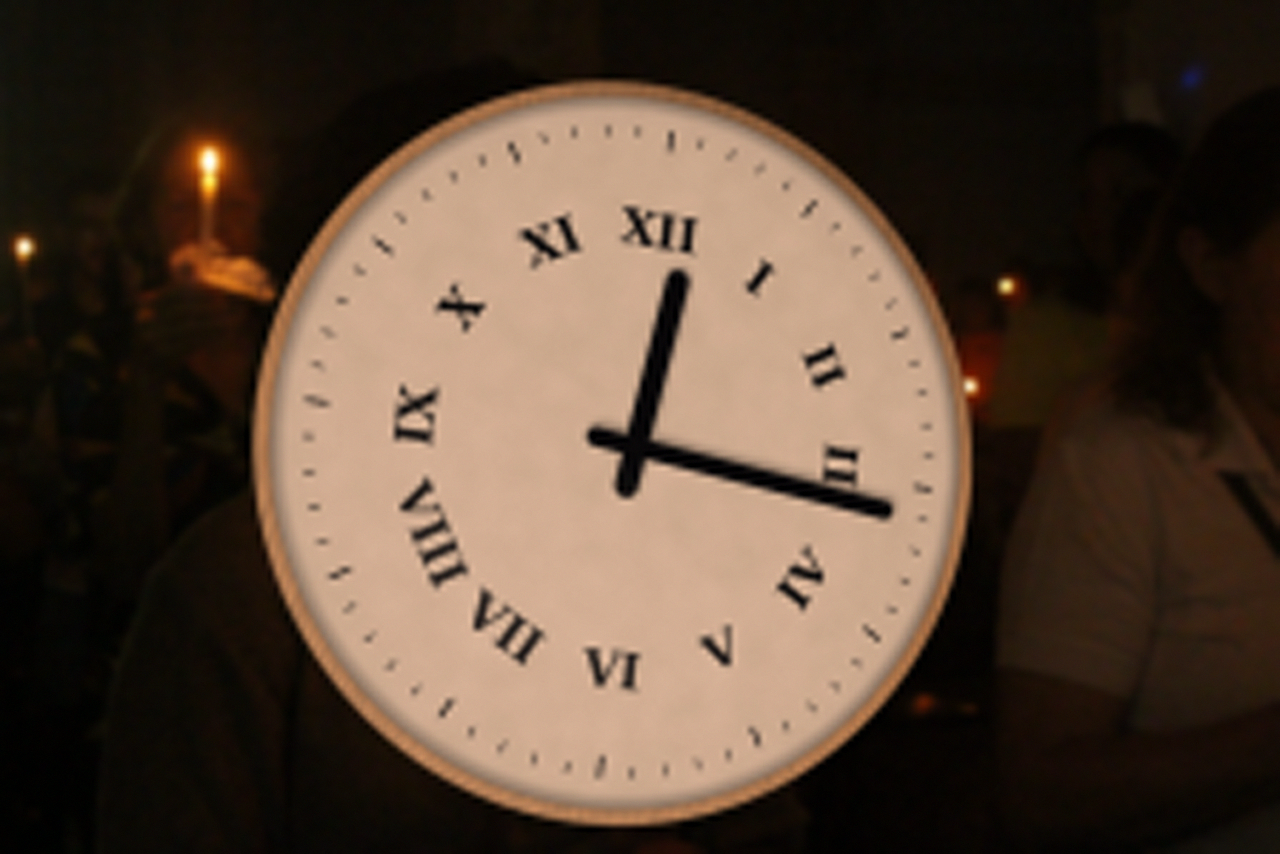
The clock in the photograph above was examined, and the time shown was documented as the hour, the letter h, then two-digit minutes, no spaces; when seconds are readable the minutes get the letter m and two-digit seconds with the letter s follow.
12h16
